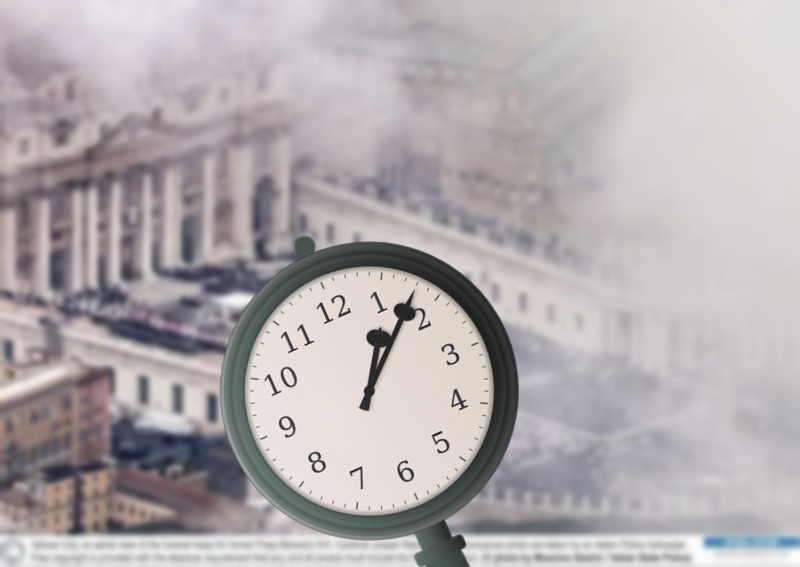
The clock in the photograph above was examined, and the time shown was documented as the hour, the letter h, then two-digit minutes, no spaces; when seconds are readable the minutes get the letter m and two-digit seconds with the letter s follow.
1h08
